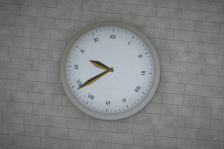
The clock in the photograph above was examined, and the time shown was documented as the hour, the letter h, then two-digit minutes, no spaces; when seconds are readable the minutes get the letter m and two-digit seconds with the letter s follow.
9h39
